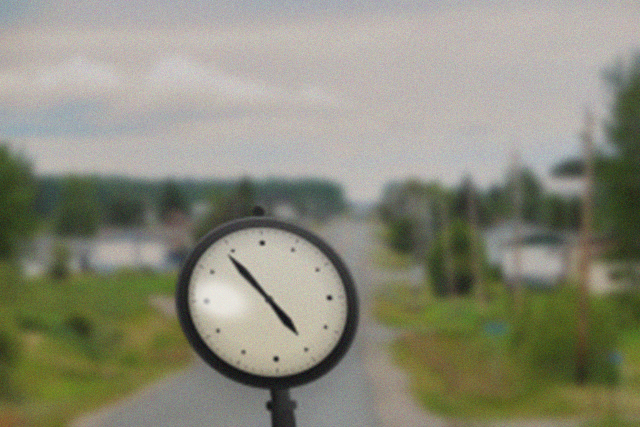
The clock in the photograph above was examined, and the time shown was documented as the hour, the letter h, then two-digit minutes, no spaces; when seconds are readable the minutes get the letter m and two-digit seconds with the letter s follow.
4h54
